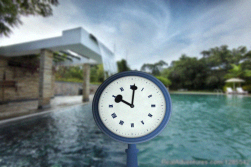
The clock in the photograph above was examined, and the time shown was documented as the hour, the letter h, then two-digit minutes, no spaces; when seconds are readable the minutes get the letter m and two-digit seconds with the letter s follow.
10h01
